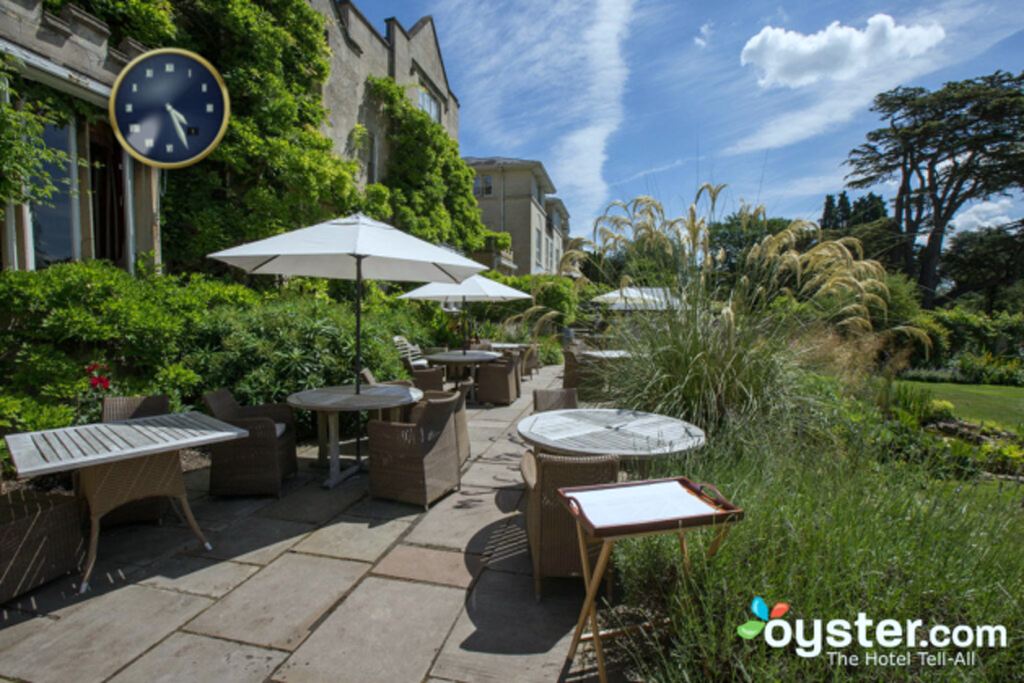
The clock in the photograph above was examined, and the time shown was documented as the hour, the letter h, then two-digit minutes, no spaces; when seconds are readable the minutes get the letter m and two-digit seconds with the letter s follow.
4h26
